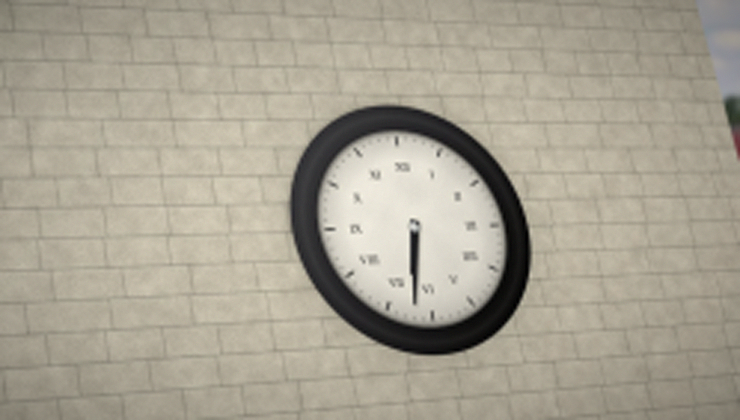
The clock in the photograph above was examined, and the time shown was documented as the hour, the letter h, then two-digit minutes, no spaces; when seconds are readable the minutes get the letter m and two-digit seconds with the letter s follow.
6h32
